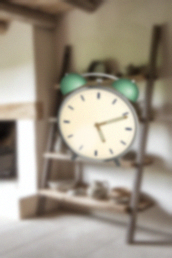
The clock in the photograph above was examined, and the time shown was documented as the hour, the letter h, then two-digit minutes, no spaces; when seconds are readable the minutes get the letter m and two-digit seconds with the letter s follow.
5h11
